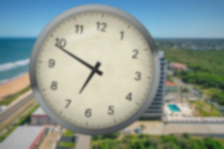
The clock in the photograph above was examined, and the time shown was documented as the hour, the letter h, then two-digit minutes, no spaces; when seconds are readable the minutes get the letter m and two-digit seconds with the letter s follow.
6h49
